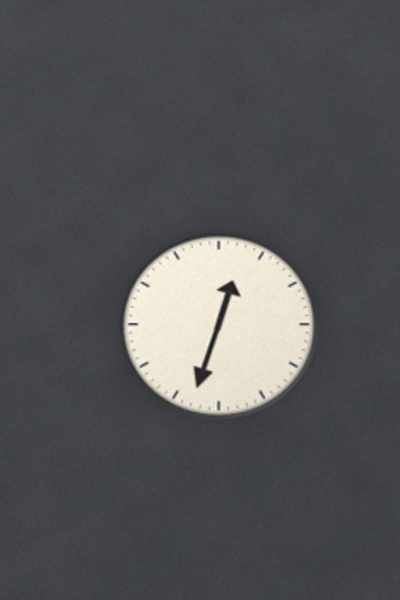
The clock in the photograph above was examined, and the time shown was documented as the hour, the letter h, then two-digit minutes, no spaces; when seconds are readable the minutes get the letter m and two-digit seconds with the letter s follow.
12h33
